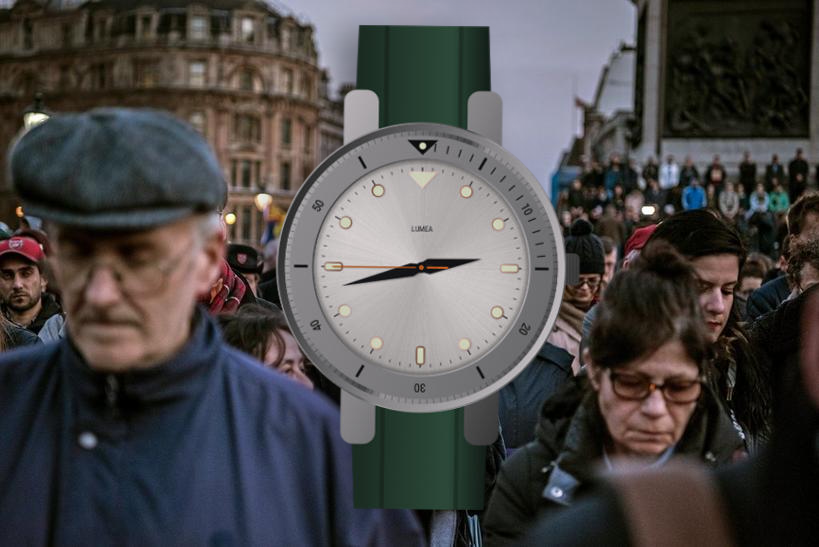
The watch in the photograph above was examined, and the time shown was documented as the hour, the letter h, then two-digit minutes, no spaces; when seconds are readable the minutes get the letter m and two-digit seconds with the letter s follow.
2h42m45s
